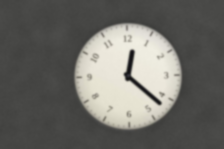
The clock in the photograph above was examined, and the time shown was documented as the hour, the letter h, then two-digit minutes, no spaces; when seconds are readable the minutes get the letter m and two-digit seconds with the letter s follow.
12h22
